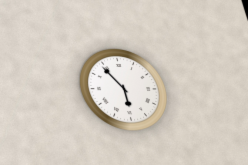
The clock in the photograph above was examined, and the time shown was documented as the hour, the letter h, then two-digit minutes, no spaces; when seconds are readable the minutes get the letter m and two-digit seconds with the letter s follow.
5h54
